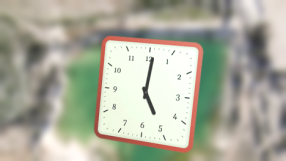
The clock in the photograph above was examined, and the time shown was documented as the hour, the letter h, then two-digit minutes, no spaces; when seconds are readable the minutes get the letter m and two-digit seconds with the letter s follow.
5h01
